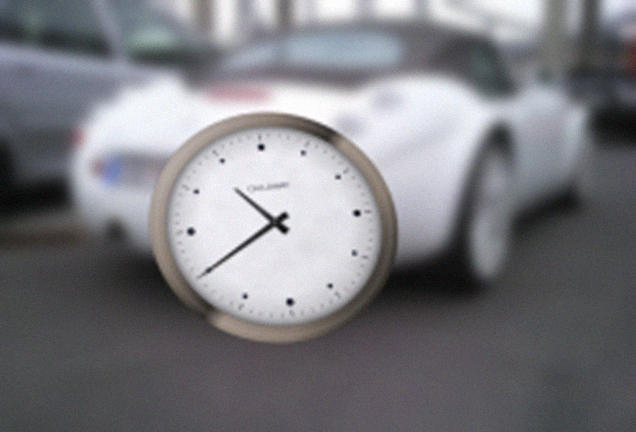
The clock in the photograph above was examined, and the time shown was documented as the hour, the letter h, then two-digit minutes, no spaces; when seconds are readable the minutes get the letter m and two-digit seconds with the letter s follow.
10h40
